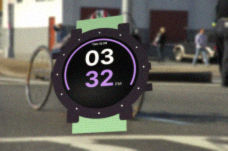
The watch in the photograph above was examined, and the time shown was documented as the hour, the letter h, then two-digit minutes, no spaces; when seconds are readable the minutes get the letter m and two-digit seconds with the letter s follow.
3h32
